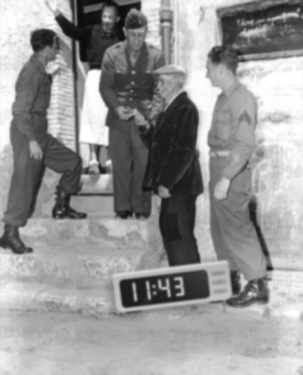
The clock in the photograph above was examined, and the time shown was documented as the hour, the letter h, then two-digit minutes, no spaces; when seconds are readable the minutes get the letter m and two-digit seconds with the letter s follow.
11h43
